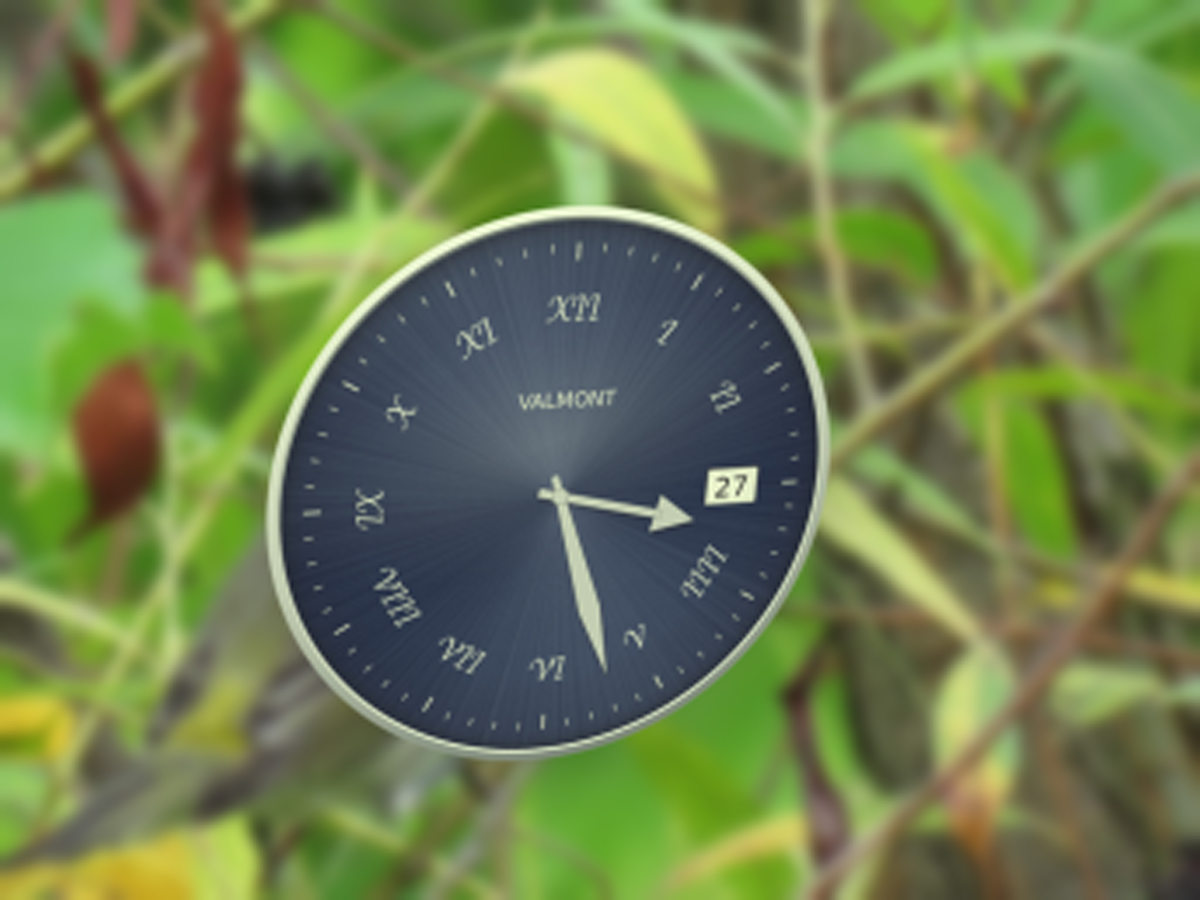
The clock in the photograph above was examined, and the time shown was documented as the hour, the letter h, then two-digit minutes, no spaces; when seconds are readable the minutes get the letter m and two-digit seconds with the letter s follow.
3h27
